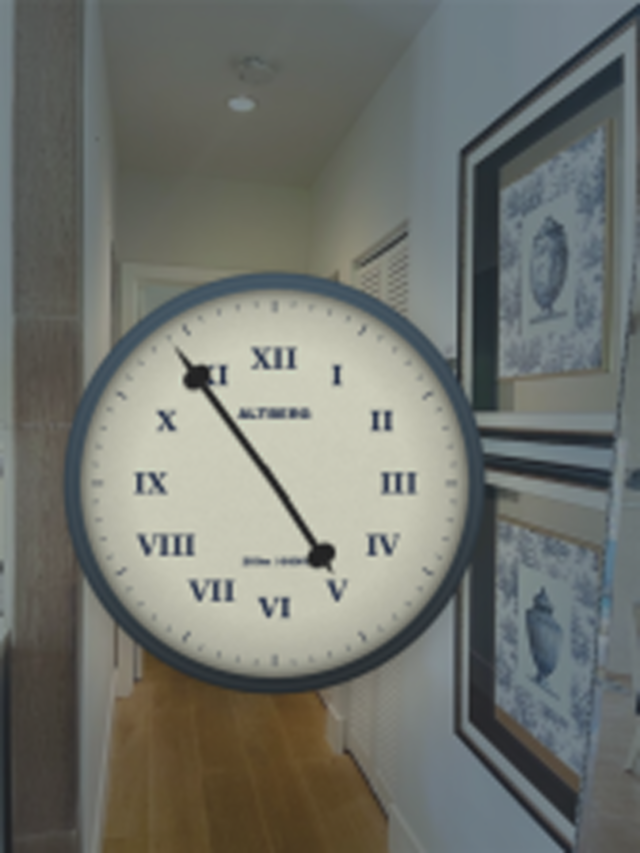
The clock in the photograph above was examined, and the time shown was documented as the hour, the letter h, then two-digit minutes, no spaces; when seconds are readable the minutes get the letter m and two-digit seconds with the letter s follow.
4h54
